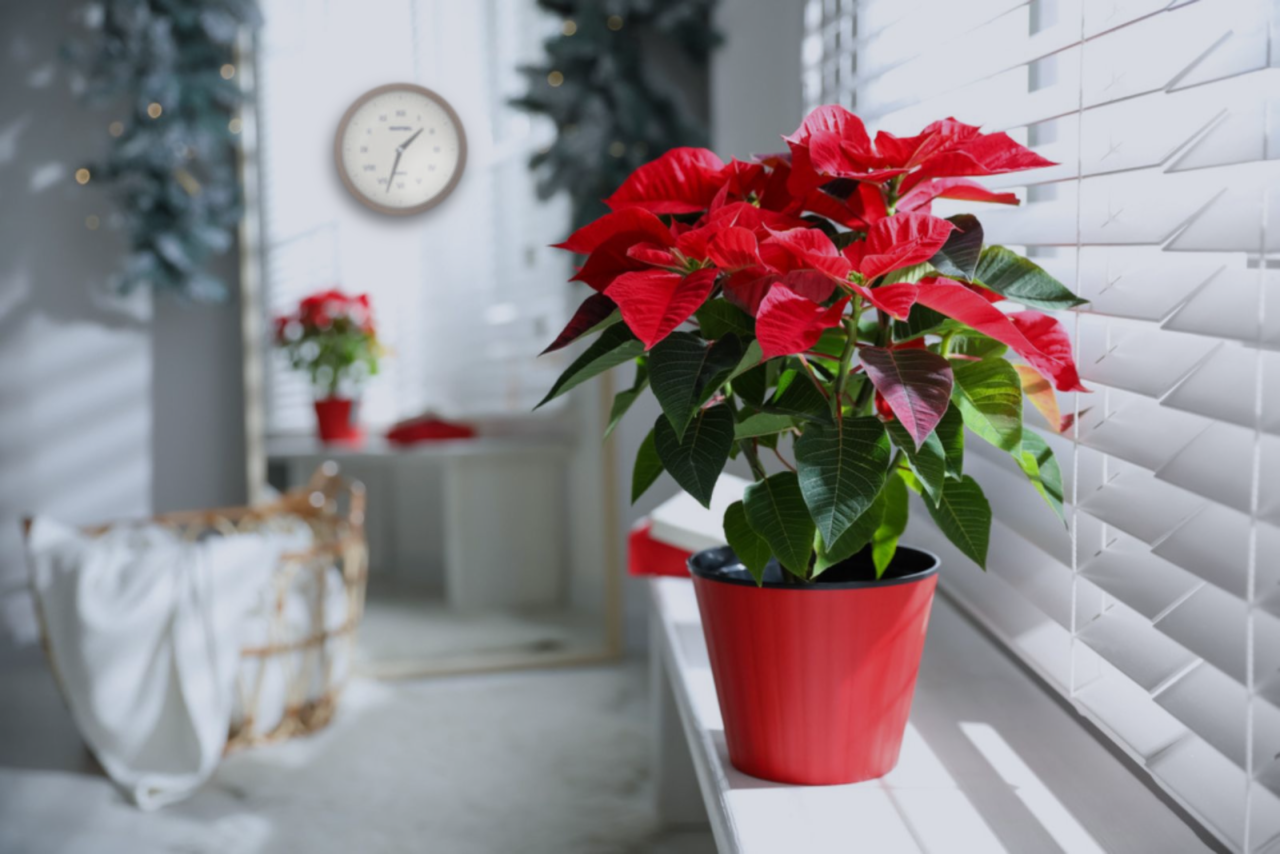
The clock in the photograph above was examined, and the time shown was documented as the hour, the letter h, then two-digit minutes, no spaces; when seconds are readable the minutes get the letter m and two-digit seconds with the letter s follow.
1h33
